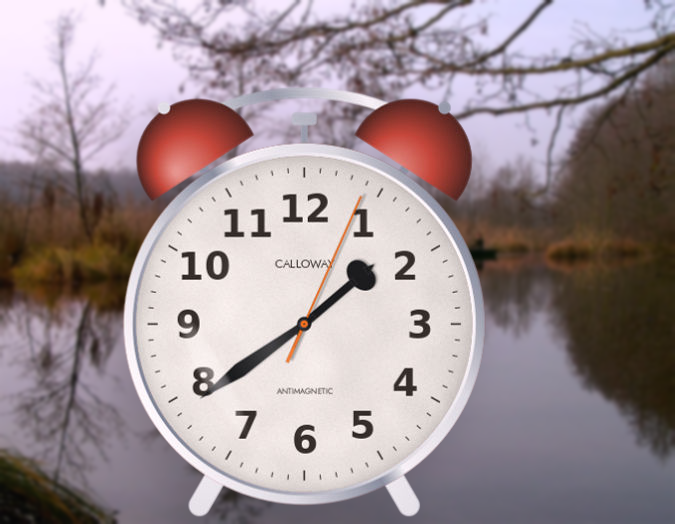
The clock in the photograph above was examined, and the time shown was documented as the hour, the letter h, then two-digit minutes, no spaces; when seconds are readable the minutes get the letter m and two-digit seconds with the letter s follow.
1h39m04s
